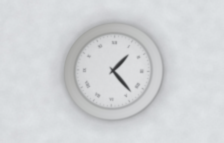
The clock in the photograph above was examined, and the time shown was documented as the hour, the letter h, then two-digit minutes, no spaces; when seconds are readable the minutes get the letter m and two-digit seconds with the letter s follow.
1h23
